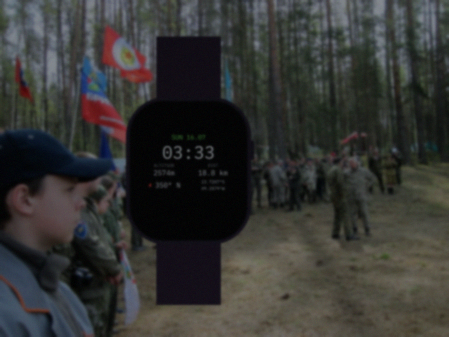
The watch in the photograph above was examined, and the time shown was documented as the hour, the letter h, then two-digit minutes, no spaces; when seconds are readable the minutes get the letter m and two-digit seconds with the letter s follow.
3h33
